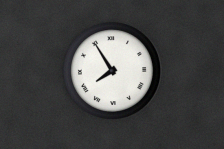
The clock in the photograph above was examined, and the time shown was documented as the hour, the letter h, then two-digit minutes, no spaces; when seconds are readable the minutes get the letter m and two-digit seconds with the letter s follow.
7h55
